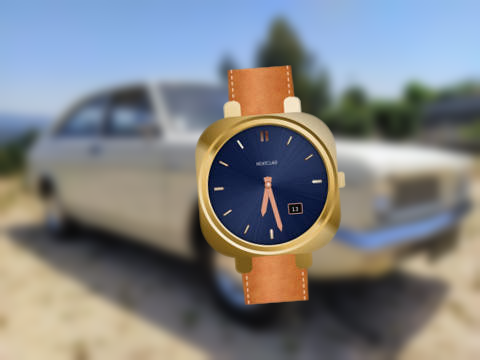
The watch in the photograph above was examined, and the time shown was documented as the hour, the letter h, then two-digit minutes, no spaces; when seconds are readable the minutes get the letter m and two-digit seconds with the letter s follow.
6h28
